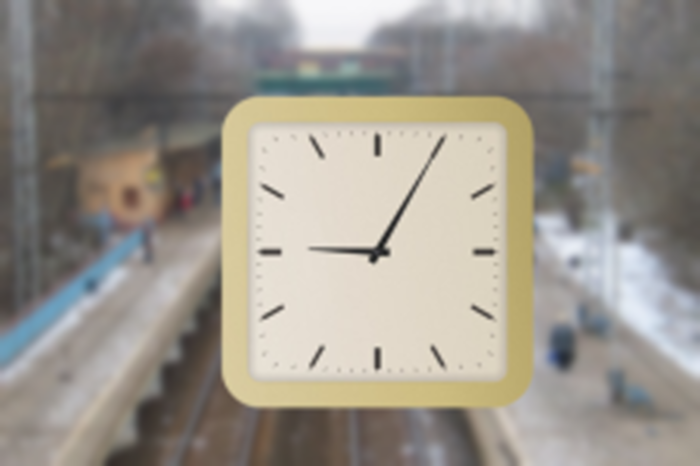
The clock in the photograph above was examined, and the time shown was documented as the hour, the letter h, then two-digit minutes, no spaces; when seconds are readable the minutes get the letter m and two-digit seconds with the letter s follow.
9h05
